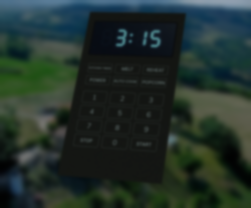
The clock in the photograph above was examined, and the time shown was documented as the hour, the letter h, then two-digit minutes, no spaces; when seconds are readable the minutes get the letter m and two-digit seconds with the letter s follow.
3h15
